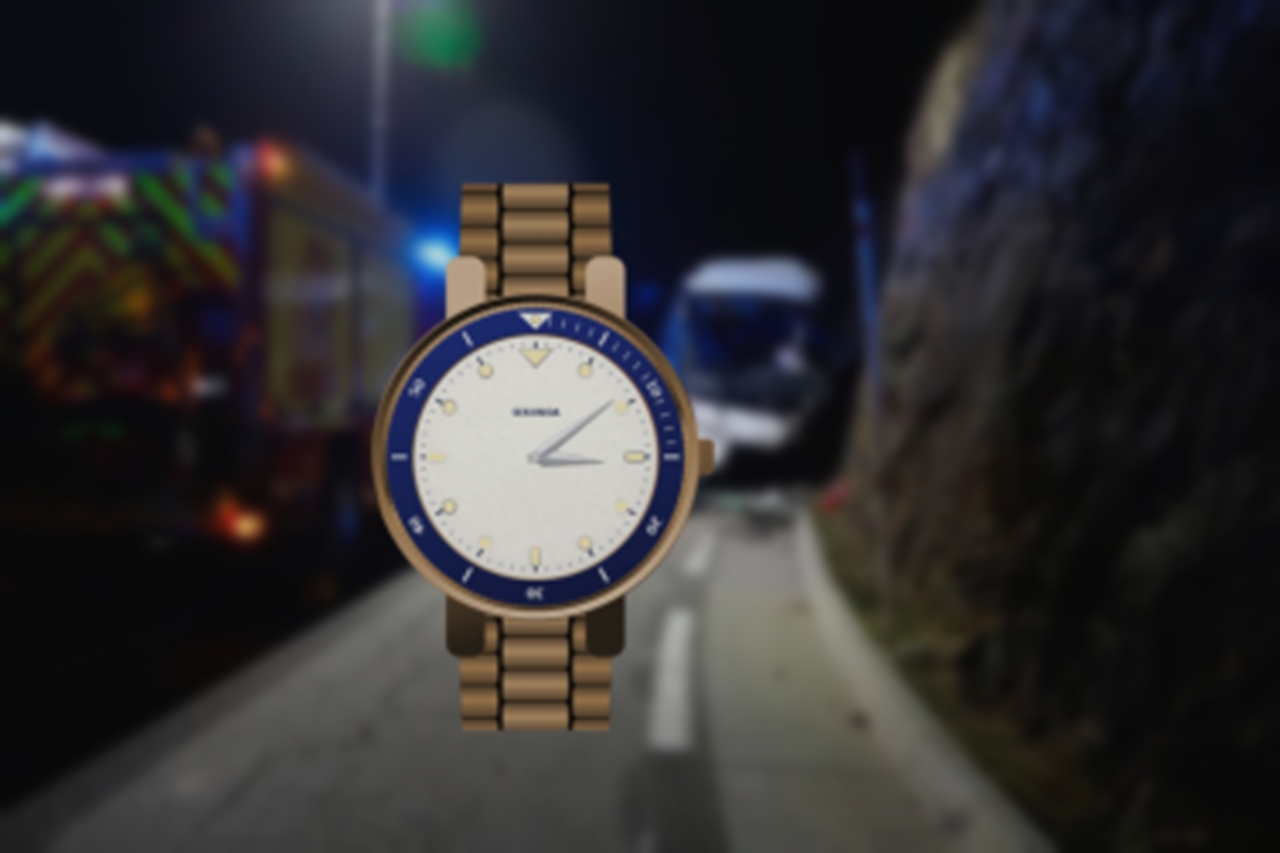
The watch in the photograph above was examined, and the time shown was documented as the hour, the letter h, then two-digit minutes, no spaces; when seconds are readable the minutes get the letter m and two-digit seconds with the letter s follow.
3h09
